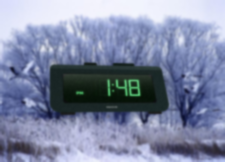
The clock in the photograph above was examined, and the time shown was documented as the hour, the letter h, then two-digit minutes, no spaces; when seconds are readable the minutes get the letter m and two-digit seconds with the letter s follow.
1h48
